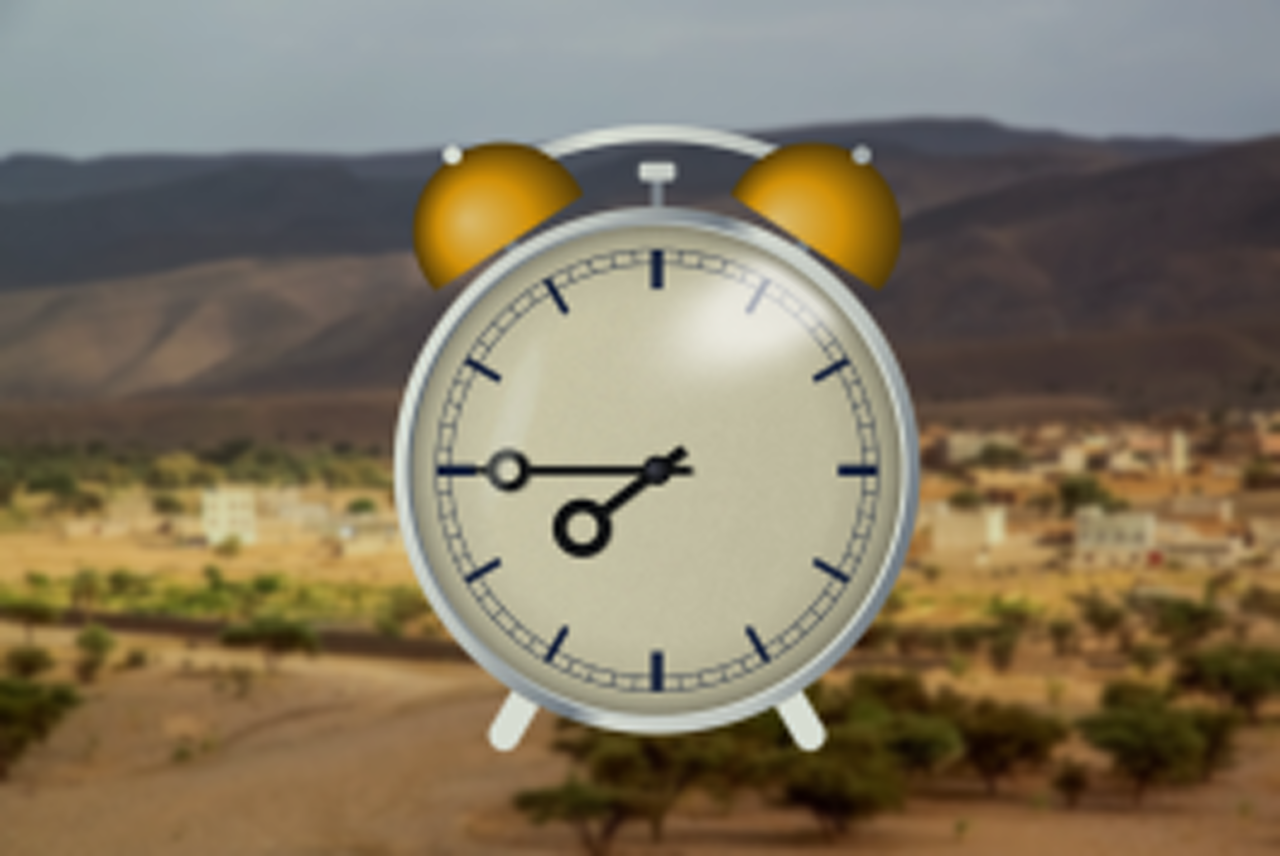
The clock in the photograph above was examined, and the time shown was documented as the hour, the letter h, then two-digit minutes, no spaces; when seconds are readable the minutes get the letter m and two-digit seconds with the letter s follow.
7h45
